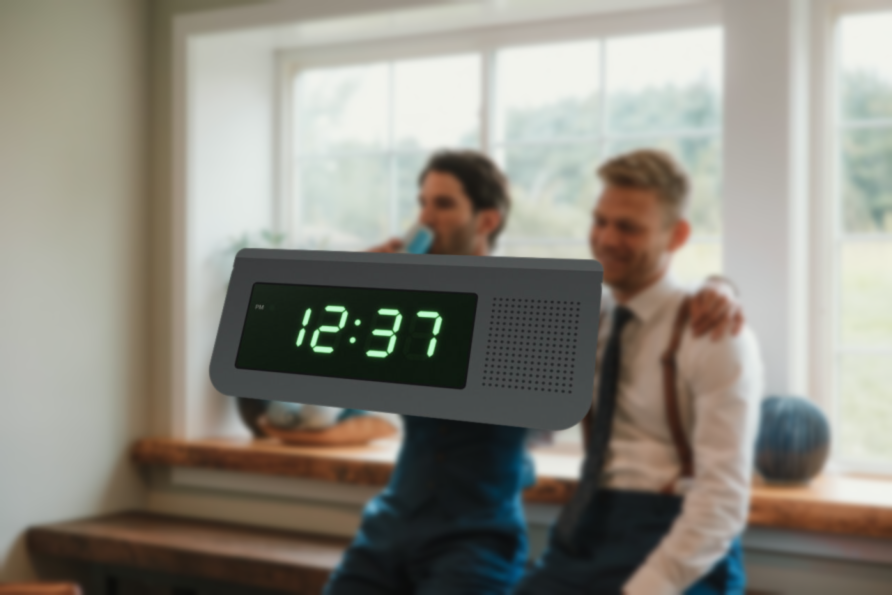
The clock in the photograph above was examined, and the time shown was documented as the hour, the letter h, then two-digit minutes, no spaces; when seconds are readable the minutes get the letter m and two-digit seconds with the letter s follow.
12h37
